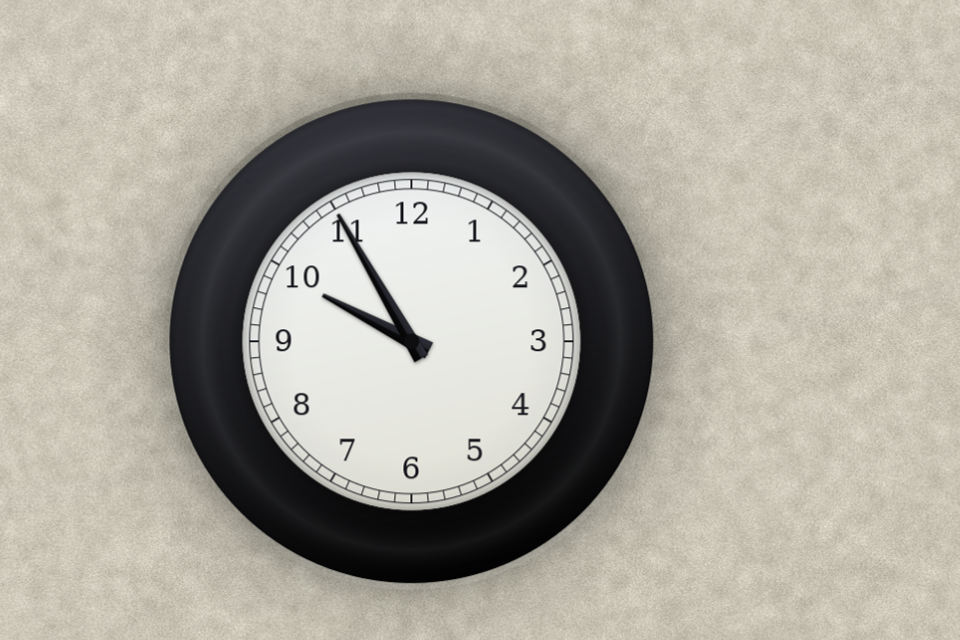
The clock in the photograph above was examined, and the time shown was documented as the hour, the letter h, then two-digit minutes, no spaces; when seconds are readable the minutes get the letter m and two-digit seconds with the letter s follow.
9h55
